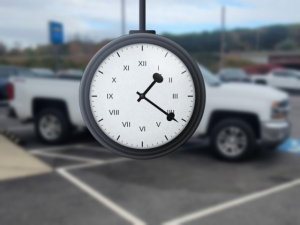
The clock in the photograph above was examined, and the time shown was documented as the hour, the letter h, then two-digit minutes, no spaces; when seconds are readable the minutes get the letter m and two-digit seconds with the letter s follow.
1h21
